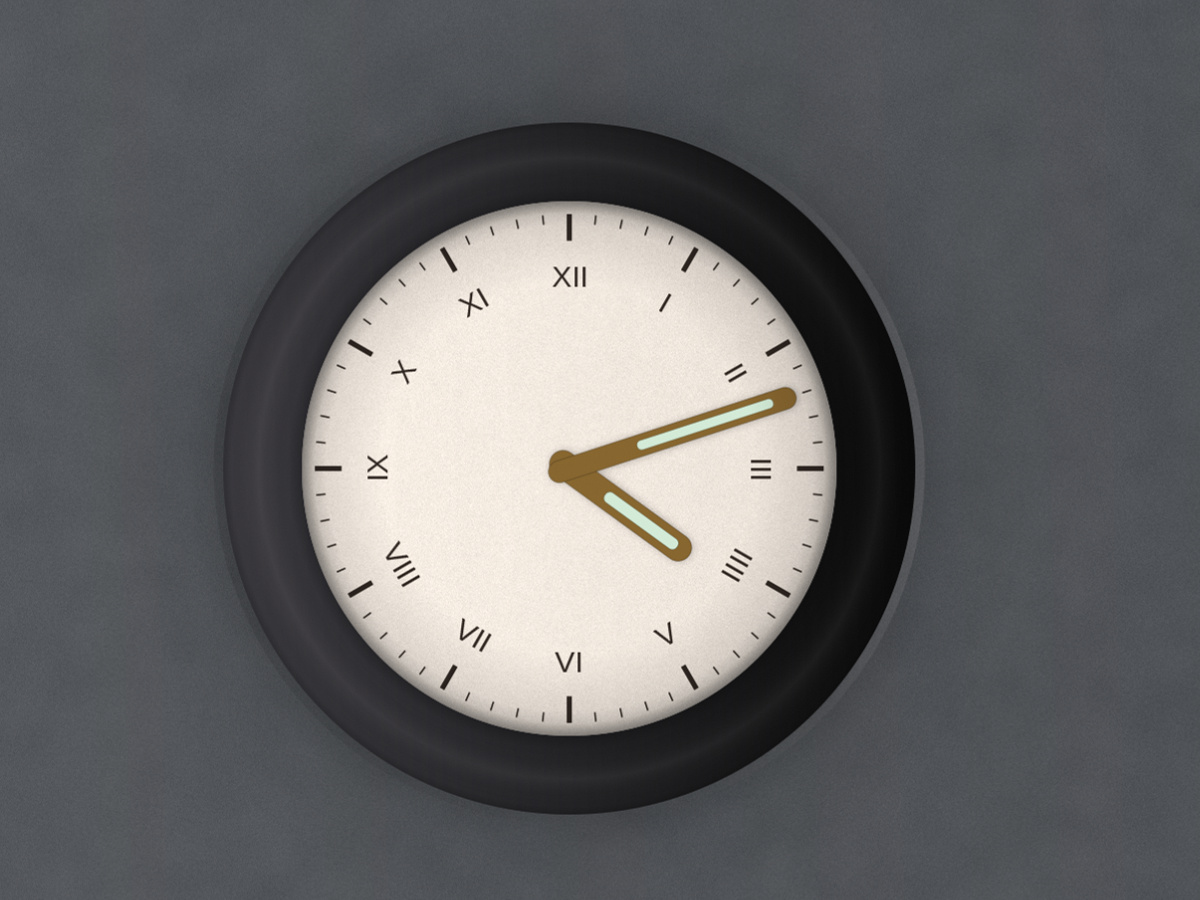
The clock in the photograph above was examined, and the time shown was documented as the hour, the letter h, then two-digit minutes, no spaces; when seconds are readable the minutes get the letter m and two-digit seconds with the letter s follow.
4h12
